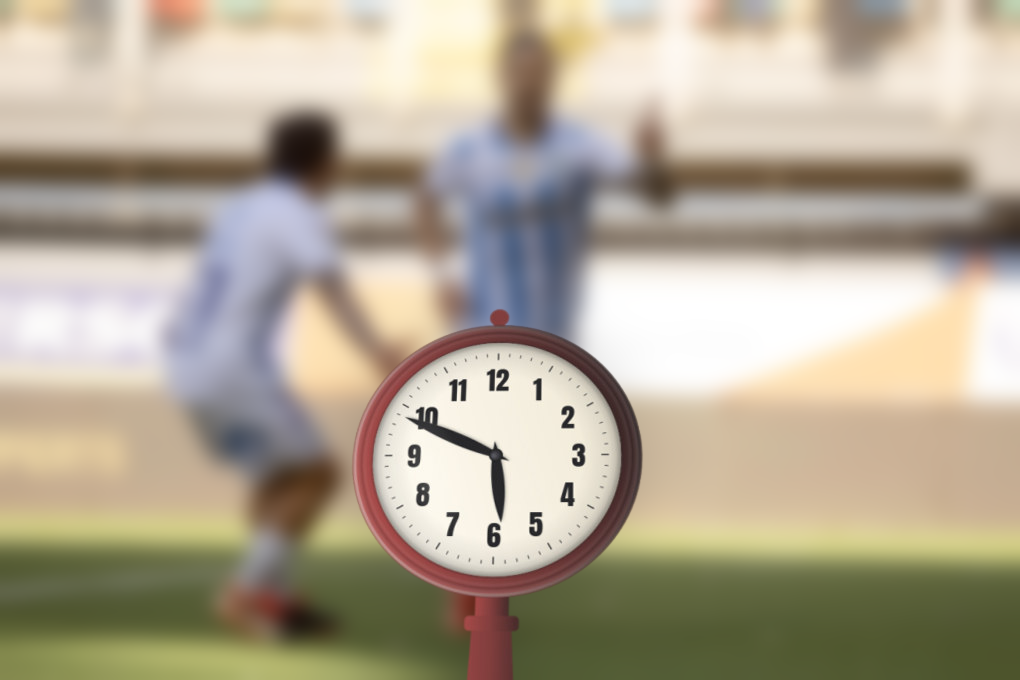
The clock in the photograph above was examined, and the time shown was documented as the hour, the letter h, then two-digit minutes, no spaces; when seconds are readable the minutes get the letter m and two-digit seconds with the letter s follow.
5h49
